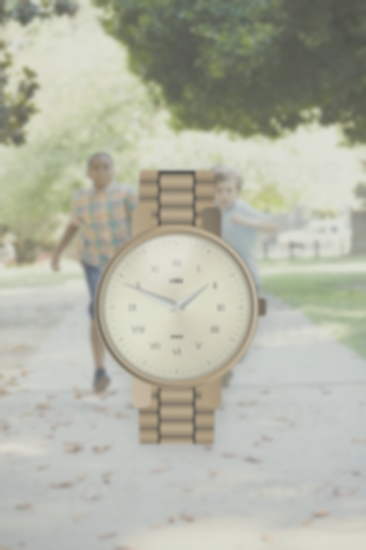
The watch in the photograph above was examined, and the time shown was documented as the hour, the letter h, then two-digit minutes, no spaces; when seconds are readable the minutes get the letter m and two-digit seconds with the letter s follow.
1h49
